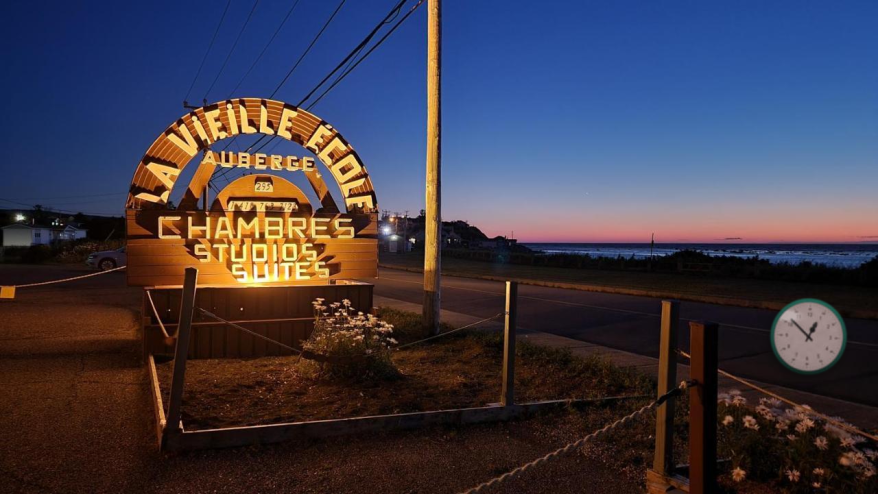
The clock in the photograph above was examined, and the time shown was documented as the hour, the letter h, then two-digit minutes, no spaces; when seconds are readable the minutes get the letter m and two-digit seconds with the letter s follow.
12h52
